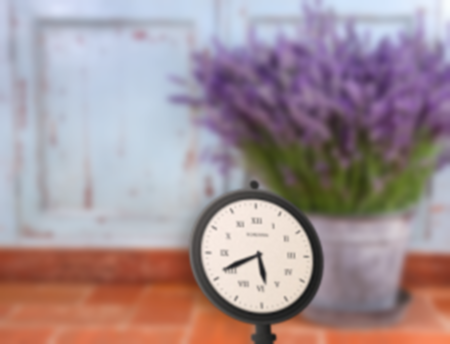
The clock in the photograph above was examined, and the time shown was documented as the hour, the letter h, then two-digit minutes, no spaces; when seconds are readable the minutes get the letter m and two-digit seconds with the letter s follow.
5h41
